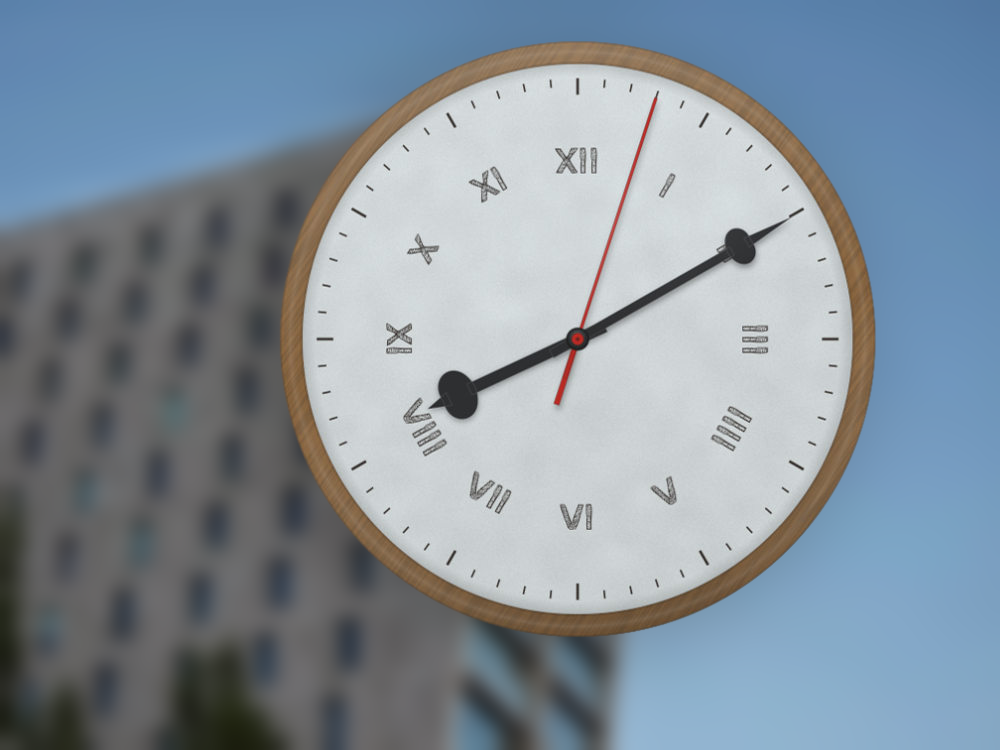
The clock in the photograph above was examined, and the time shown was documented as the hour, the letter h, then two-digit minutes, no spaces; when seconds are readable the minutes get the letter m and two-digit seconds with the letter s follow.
8h10m03s
